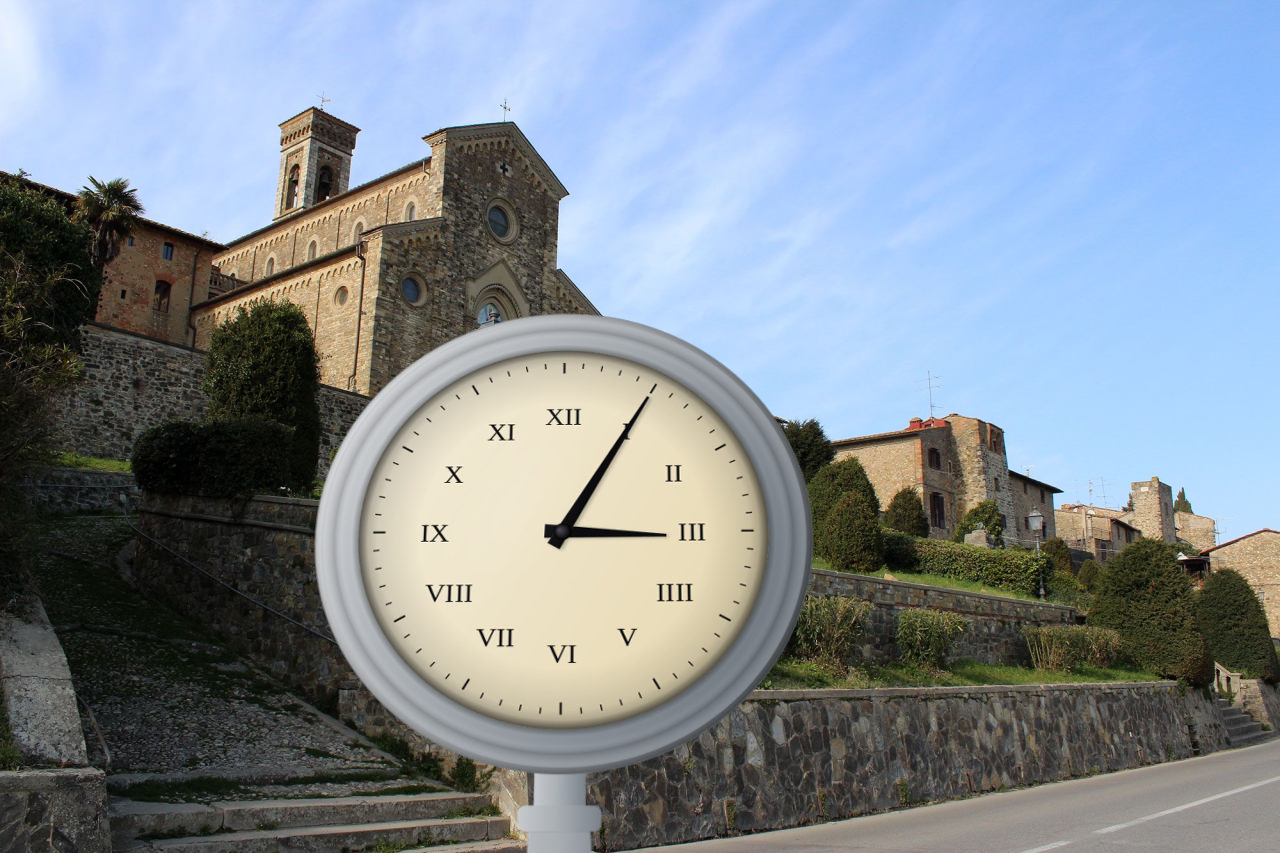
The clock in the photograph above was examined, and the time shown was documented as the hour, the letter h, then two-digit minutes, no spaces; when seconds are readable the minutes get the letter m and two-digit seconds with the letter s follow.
3h05
